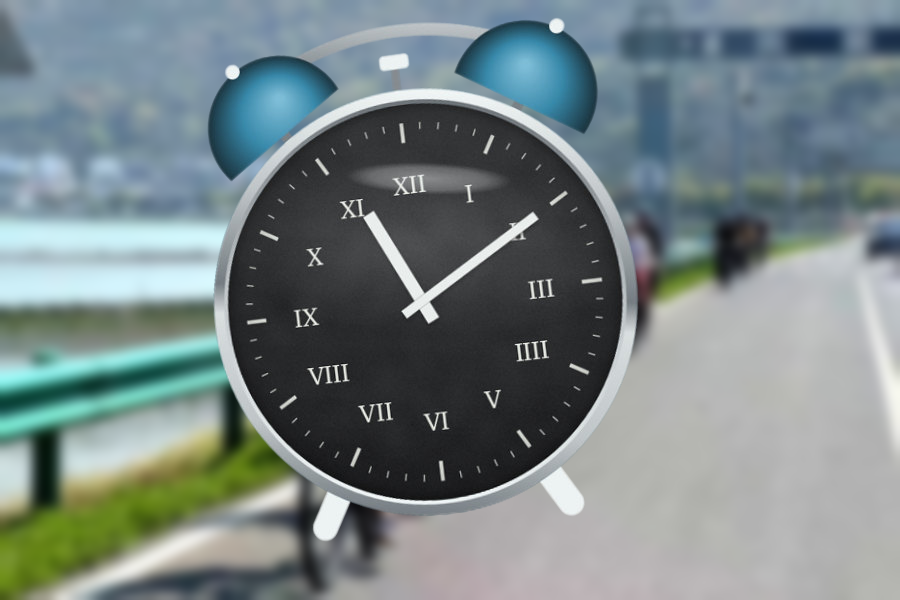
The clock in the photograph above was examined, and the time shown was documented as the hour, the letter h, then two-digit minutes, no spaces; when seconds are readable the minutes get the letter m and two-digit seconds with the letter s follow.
11h10
